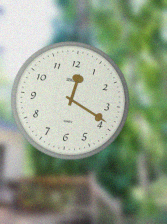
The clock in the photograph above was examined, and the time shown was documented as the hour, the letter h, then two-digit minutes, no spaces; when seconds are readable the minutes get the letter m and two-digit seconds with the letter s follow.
12h19
